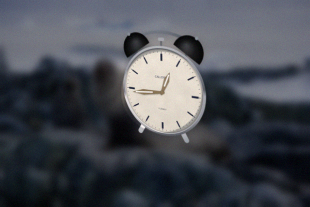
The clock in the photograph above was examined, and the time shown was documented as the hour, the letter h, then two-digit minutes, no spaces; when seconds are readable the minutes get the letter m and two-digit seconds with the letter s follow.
12h44
